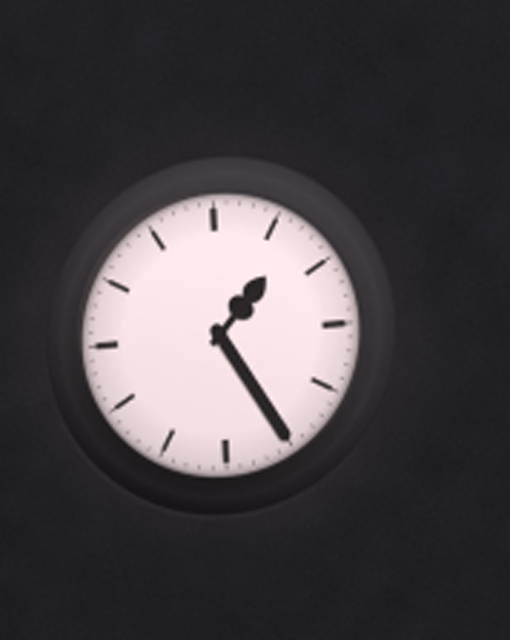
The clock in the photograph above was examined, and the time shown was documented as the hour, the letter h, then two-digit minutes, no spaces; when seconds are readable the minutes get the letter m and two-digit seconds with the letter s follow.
1h25
